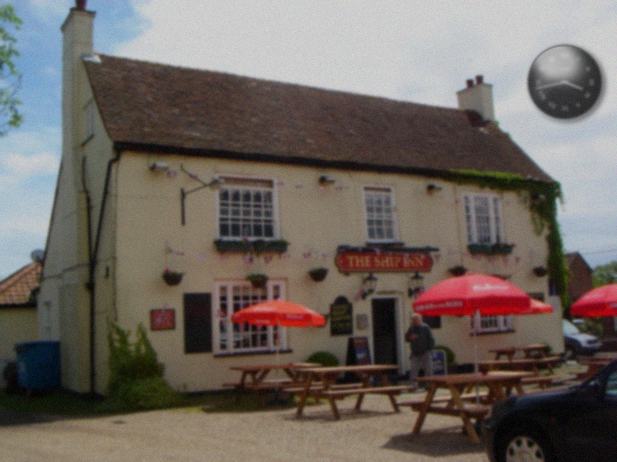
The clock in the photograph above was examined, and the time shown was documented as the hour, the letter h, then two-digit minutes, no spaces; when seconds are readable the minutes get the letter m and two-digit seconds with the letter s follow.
3h43
